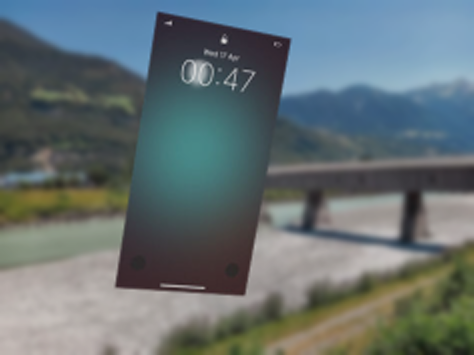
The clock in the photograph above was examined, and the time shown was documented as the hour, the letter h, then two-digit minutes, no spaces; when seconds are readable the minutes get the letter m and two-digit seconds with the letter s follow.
0h47
